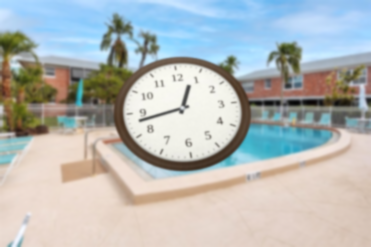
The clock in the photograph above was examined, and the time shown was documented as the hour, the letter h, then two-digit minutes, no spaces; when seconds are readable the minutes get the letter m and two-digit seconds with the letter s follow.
12h43
